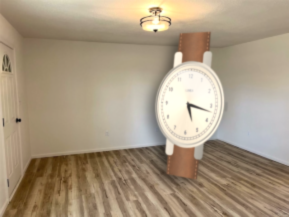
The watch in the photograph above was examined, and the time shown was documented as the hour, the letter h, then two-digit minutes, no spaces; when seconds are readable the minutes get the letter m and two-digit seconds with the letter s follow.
5h17
